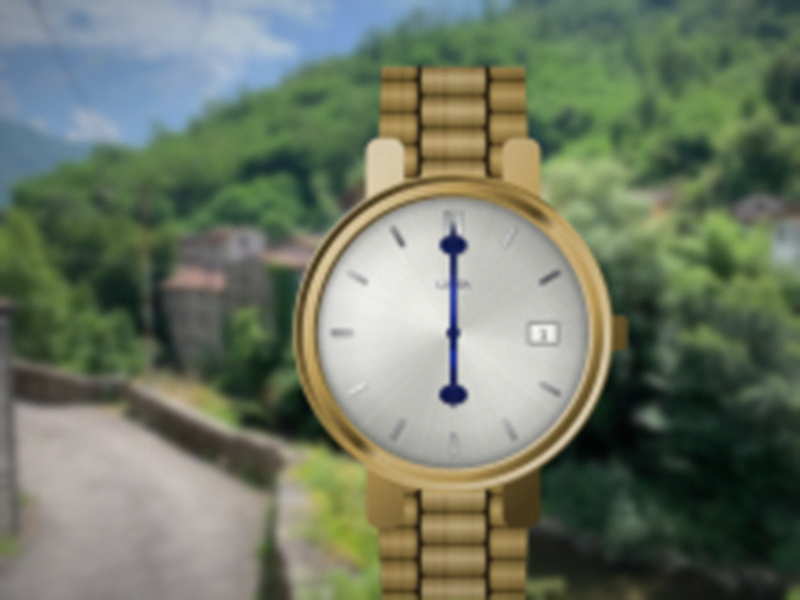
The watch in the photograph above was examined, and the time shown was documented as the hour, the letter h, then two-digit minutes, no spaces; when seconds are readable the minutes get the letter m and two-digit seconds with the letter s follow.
6h00
